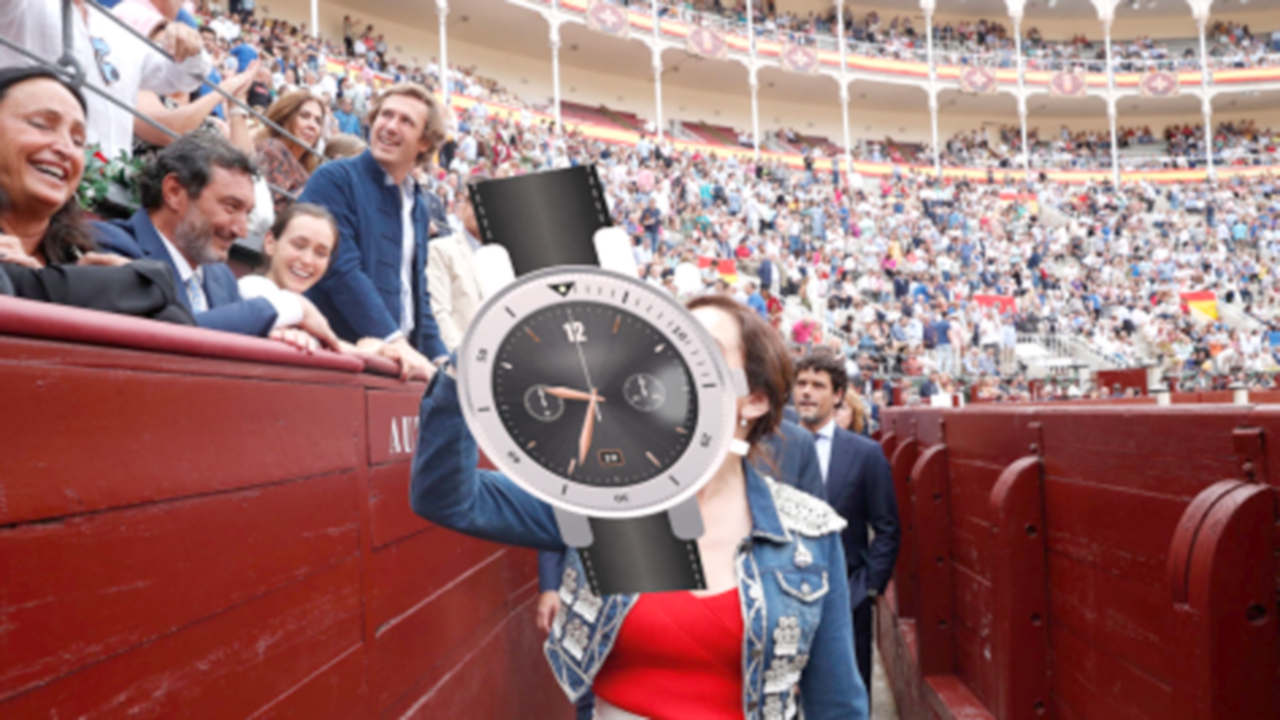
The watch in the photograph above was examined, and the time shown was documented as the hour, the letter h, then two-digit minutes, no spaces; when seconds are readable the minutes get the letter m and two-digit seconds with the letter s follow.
9h34
